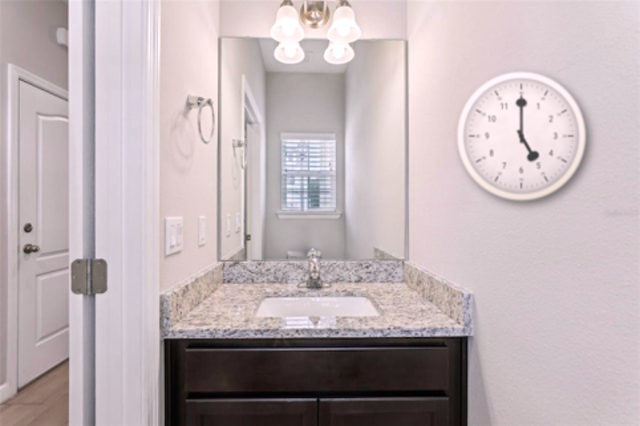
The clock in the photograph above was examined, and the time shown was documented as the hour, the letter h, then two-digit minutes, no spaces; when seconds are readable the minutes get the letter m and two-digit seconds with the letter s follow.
5h00
